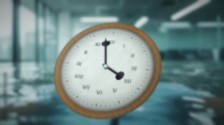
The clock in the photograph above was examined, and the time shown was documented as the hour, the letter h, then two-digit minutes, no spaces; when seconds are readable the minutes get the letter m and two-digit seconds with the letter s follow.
3h58
